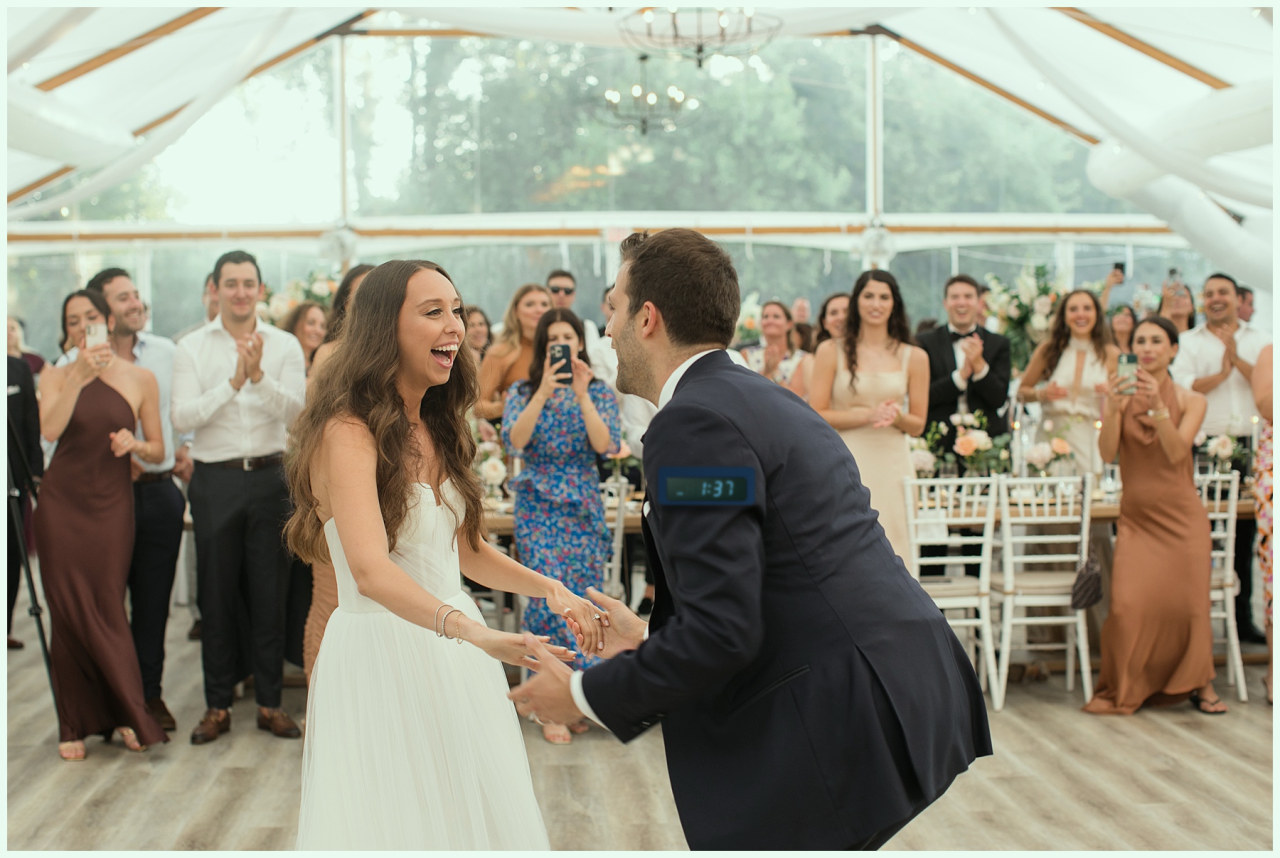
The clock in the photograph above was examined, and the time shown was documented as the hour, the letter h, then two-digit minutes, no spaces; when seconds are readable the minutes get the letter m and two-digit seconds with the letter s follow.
1h37
